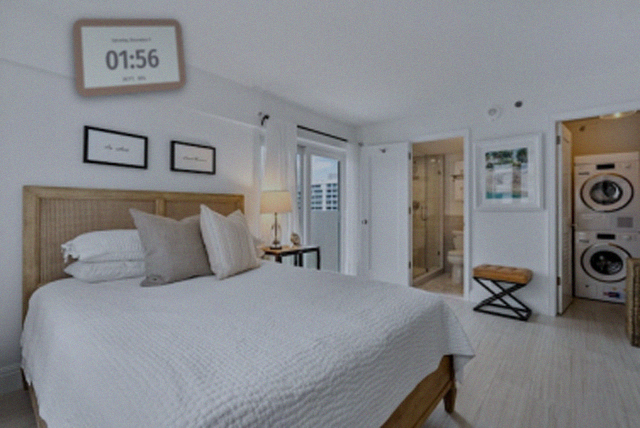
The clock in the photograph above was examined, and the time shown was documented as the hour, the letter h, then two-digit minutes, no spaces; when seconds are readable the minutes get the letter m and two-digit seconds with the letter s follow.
1h56
